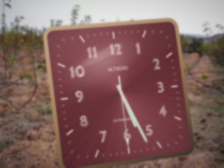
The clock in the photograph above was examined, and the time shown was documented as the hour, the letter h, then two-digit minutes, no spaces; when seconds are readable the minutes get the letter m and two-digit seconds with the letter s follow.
5h26m30s
